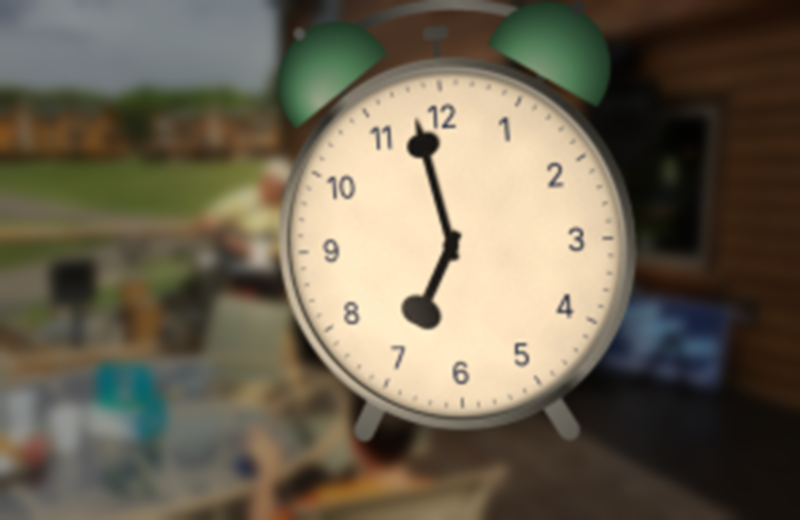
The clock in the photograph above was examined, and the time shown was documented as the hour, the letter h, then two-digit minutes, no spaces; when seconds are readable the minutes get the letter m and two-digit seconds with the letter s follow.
6h58
